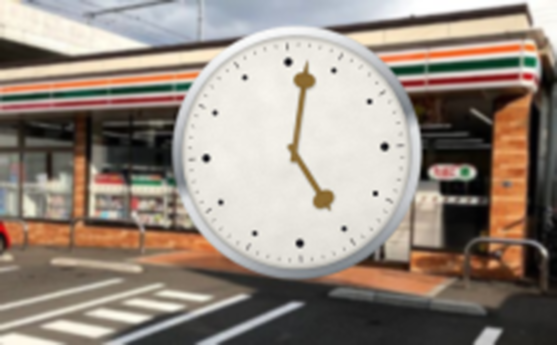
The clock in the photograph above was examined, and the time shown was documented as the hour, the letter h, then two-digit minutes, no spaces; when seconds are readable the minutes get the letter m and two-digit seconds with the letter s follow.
5h02
